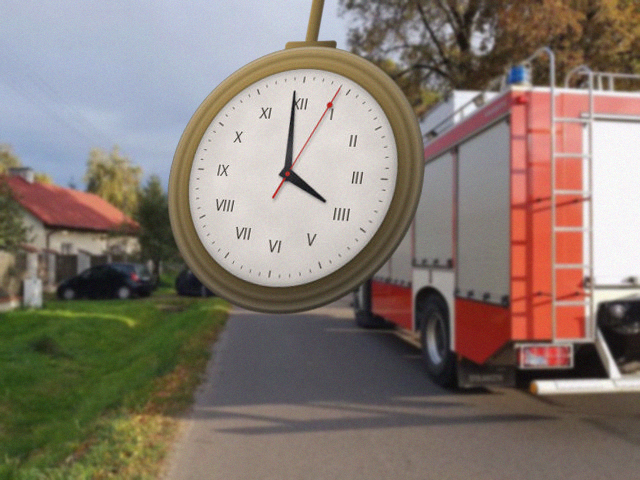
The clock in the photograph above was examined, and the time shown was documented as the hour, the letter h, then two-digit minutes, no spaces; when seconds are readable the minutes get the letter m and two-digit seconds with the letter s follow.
3h59m04s
